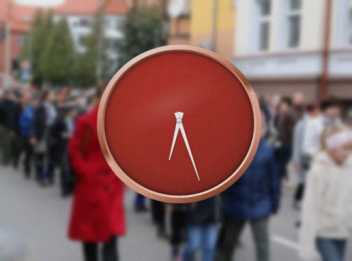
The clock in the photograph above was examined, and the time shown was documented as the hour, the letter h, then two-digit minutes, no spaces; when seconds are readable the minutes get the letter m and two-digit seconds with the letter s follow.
6h27
